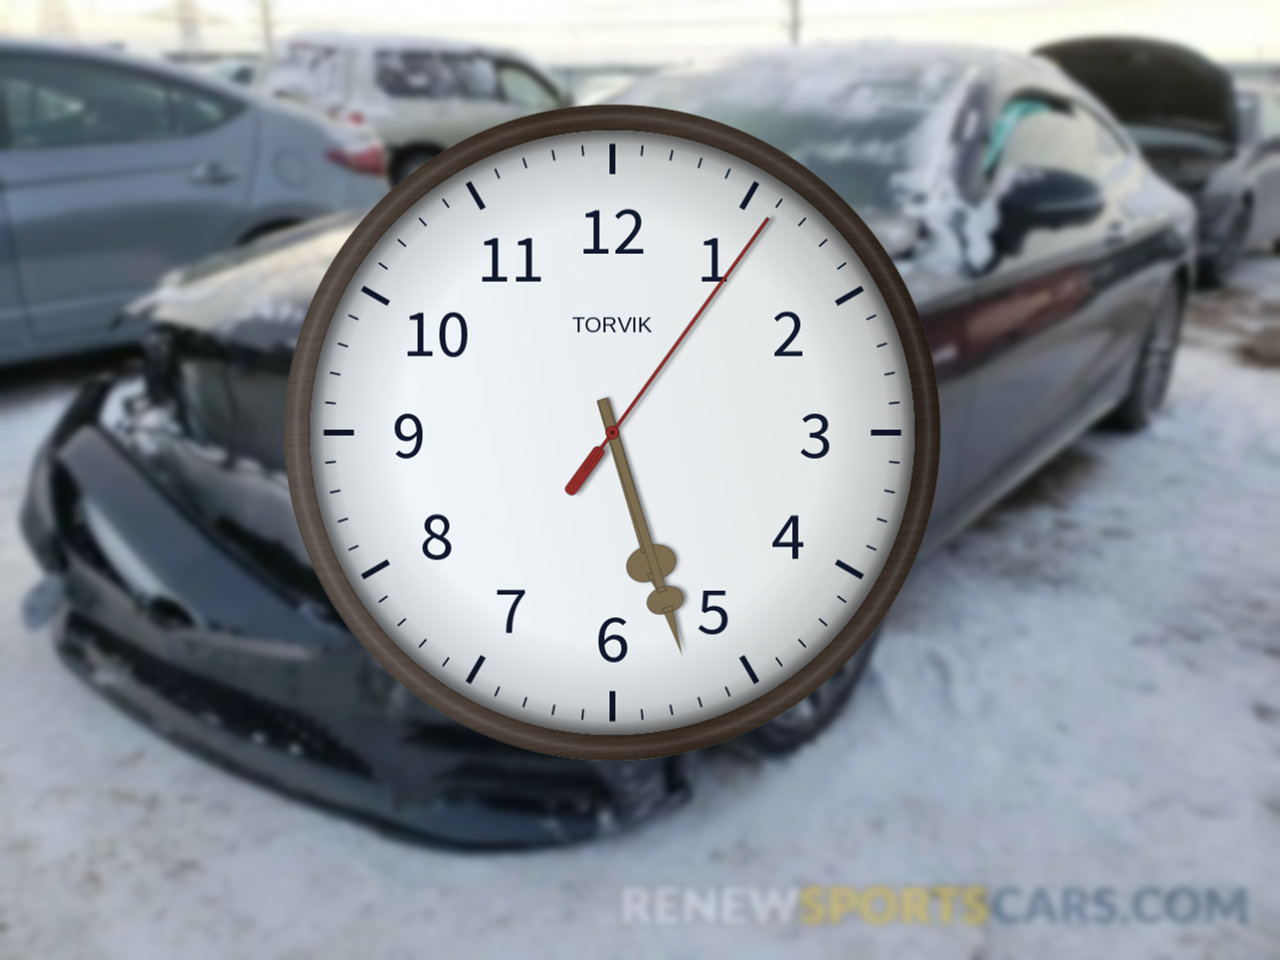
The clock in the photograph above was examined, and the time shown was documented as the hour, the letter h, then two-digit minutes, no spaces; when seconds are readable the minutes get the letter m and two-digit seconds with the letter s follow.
5h27m06s
